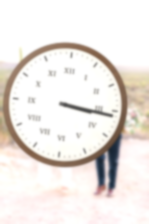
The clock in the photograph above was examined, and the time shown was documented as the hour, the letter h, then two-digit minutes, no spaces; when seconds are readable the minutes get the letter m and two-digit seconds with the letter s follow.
3h16
